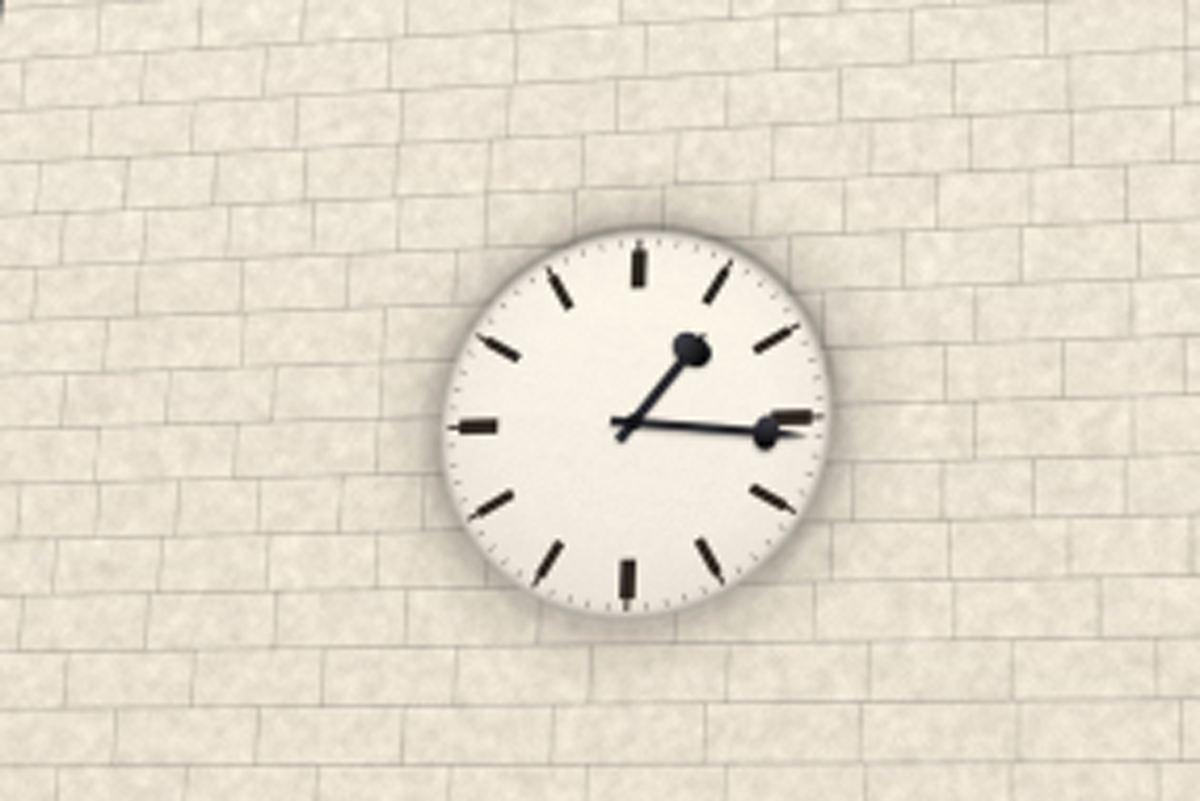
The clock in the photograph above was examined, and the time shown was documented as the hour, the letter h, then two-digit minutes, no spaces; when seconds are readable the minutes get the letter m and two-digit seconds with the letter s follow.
1h16
